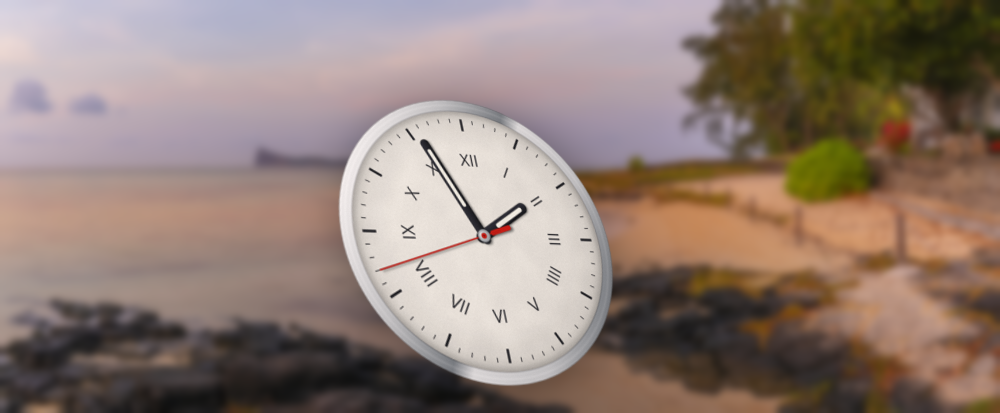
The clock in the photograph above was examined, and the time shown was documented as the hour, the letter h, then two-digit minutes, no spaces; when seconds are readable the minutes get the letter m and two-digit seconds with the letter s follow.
1h55m42s
